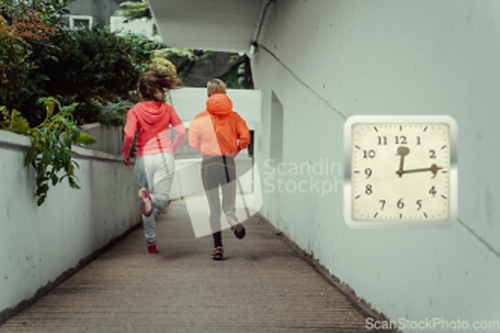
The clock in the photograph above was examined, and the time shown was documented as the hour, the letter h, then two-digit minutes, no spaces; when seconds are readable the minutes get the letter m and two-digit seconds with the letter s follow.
12h14
